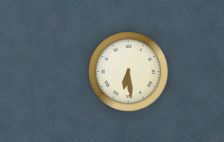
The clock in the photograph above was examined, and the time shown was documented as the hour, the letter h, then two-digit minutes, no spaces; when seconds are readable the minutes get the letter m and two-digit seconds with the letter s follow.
6h29
